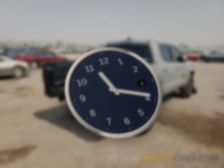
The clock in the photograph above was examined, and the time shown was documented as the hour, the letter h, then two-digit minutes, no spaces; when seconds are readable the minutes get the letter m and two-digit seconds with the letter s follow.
11h19
